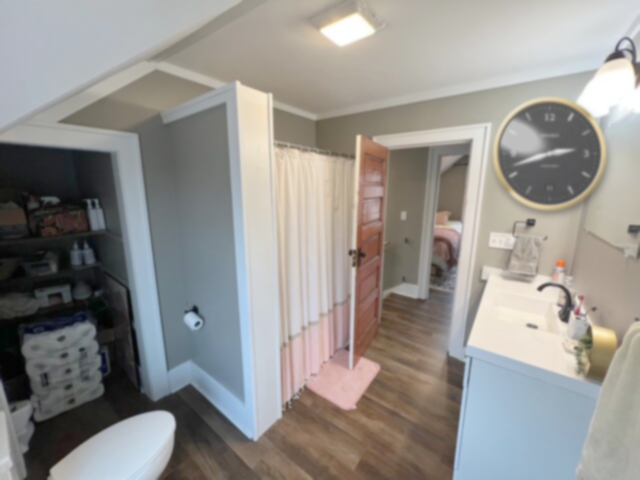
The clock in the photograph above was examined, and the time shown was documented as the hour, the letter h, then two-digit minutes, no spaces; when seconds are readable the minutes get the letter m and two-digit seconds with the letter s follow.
2h42
